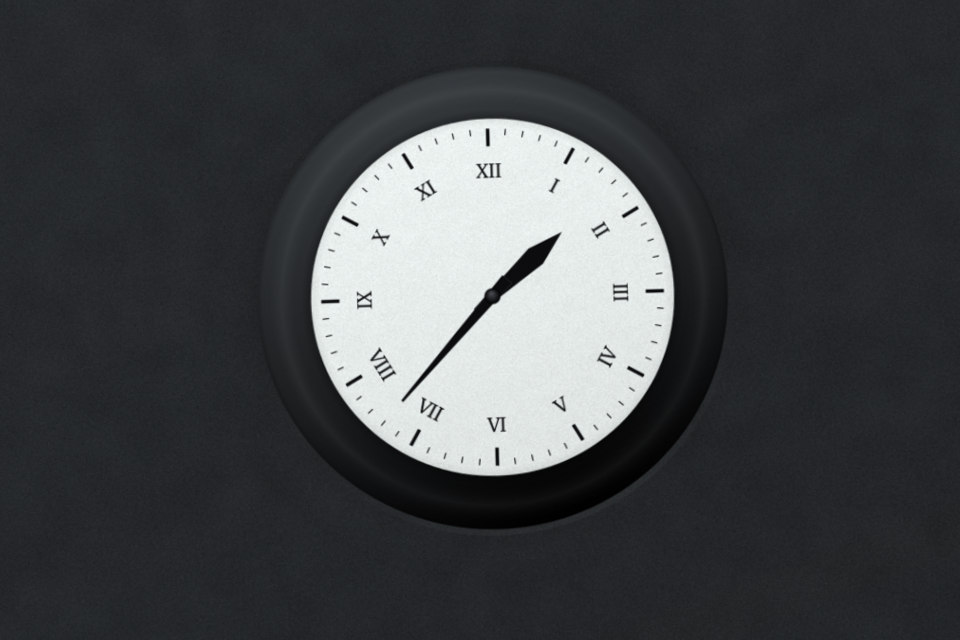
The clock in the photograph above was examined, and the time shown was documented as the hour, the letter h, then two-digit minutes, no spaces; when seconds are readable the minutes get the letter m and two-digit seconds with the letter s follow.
1h37
